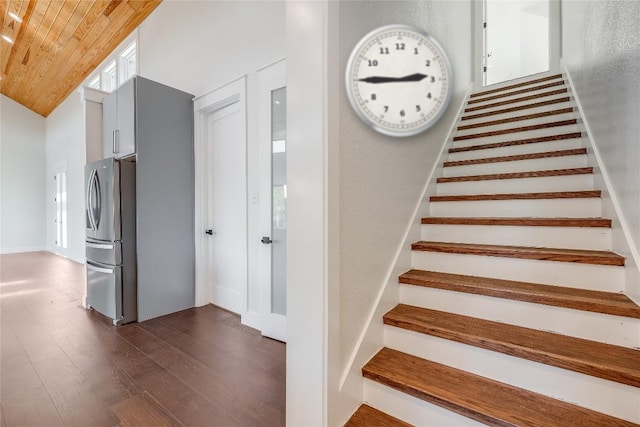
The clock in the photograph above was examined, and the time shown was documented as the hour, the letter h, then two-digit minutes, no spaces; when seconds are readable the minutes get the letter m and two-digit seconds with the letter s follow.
2h45
